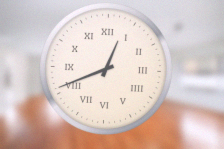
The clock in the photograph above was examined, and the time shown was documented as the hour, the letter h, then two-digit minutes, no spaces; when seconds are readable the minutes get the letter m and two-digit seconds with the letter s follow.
12h41
